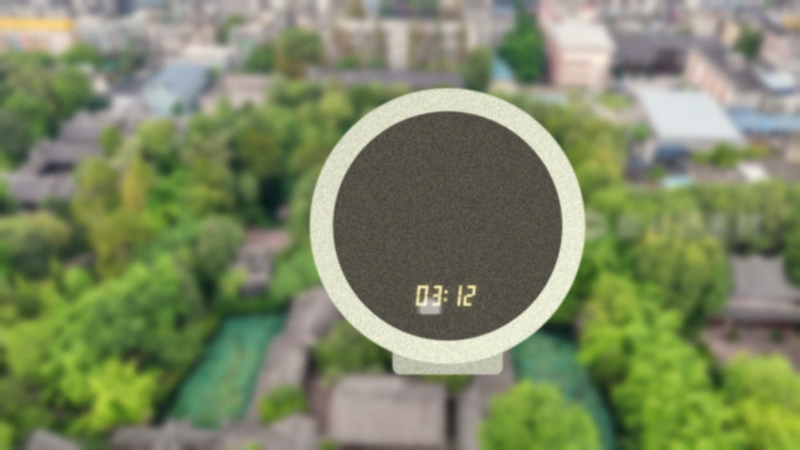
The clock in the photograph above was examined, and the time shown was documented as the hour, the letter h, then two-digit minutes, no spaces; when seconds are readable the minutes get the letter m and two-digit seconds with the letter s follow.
3h12
